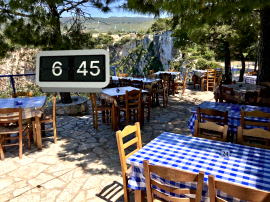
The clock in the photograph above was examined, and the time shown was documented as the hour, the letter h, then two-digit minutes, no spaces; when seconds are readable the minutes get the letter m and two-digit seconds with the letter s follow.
6h45
